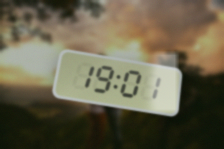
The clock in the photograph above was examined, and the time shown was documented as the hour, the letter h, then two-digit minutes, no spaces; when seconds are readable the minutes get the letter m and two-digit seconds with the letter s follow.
19h01
